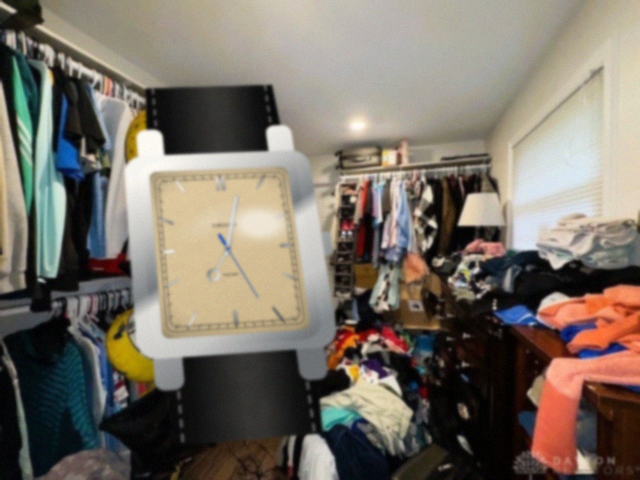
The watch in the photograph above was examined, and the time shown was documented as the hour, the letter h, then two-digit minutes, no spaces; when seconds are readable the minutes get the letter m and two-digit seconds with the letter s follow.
7h02m26s
